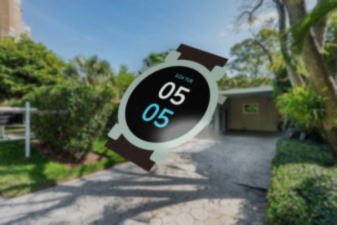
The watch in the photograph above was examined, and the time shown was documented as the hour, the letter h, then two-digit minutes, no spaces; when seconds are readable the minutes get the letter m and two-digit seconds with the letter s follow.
5h05
